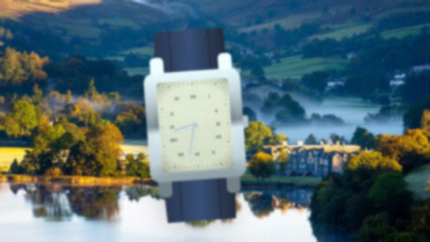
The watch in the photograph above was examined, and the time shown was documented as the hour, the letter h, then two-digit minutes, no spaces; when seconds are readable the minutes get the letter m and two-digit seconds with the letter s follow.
8h32
